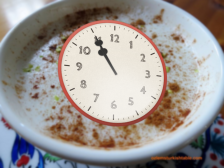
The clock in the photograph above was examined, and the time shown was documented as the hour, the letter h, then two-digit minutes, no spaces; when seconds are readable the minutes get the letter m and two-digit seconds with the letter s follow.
10h55
